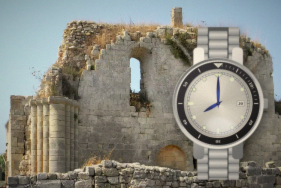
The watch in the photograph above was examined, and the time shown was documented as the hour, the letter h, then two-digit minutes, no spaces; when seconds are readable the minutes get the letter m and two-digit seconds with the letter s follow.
8h00
